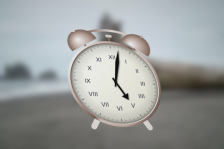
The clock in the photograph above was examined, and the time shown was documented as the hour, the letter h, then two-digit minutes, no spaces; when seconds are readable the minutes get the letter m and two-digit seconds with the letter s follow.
5h02
